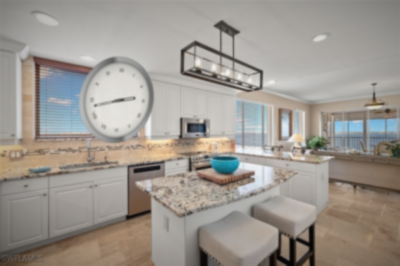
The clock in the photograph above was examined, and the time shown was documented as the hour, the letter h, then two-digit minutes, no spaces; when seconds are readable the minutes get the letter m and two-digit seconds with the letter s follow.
2h43
